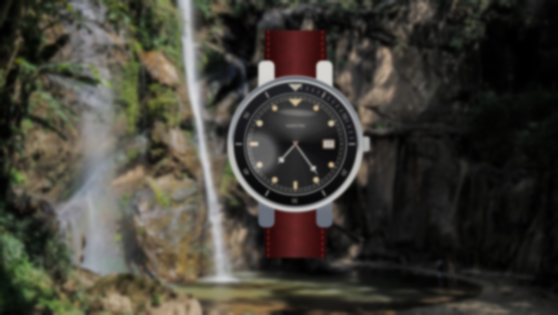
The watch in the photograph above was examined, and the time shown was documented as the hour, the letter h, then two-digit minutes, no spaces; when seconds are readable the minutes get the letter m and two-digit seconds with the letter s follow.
7h24
